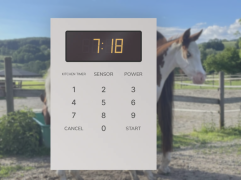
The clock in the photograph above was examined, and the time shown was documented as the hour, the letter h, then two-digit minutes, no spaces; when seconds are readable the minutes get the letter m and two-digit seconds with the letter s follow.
7h18
